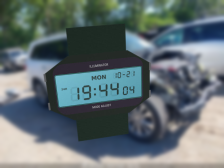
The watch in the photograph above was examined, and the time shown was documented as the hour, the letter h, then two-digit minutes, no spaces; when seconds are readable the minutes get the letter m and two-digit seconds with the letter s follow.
19h44m04s
